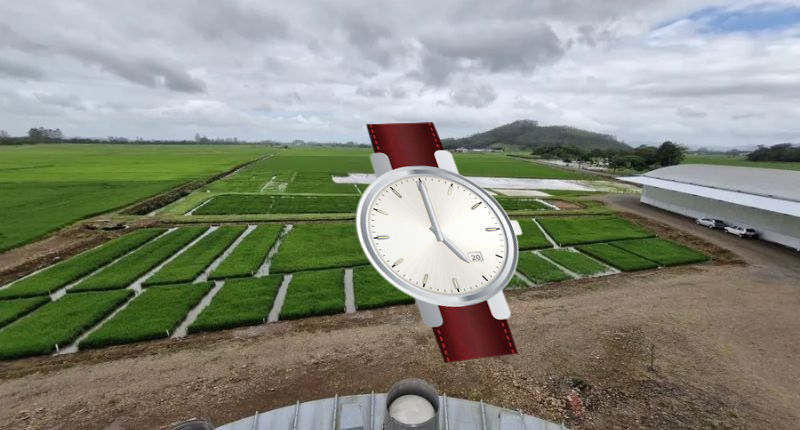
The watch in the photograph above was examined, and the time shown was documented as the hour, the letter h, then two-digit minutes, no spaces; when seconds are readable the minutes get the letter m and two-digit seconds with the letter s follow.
5h00
